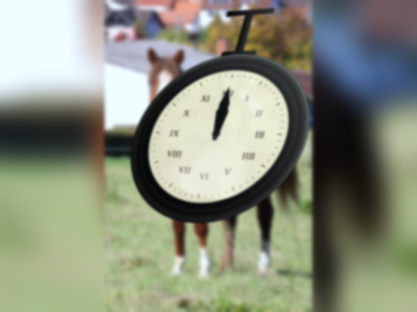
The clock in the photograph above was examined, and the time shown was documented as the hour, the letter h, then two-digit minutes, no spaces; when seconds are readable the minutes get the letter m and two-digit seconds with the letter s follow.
12h00
